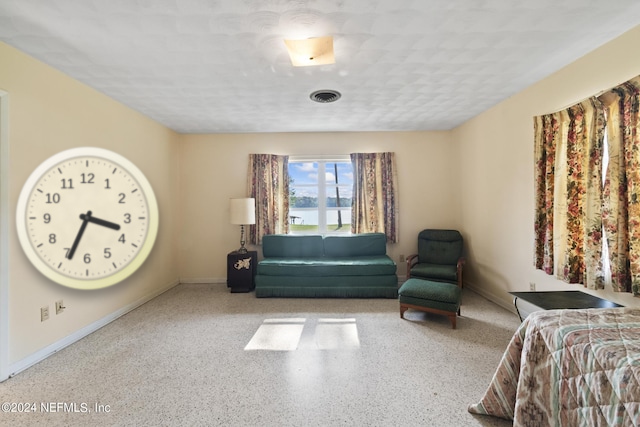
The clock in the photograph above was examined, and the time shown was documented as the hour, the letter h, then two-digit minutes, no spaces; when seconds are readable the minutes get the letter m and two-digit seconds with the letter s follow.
3h34
